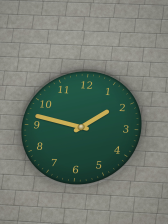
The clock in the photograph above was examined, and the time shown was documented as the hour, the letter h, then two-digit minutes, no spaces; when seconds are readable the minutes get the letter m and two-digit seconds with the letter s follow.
1h47
